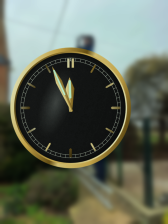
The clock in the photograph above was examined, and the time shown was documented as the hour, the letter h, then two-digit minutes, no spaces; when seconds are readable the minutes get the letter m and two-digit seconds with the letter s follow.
11h56
